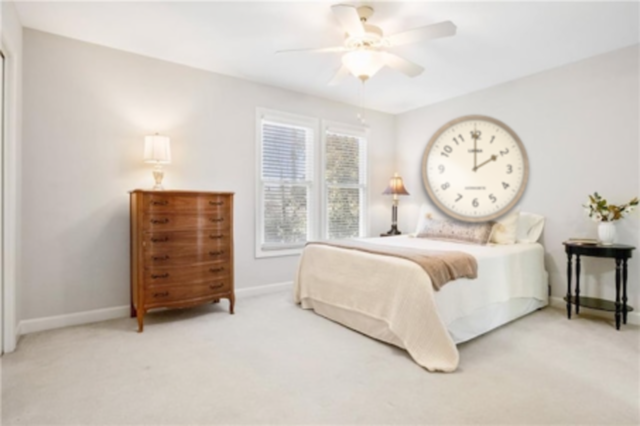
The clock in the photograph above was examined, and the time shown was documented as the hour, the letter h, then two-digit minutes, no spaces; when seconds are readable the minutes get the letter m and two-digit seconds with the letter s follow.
2h00
